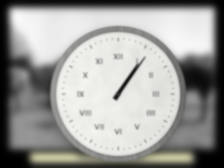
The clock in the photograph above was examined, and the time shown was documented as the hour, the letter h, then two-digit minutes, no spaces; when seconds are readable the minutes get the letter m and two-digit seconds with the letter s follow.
1h06
